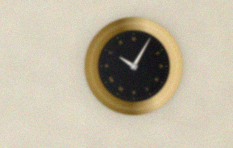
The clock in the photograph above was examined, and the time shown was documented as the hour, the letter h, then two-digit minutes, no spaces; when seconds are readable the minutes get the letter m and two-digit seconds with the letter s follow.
10h05
